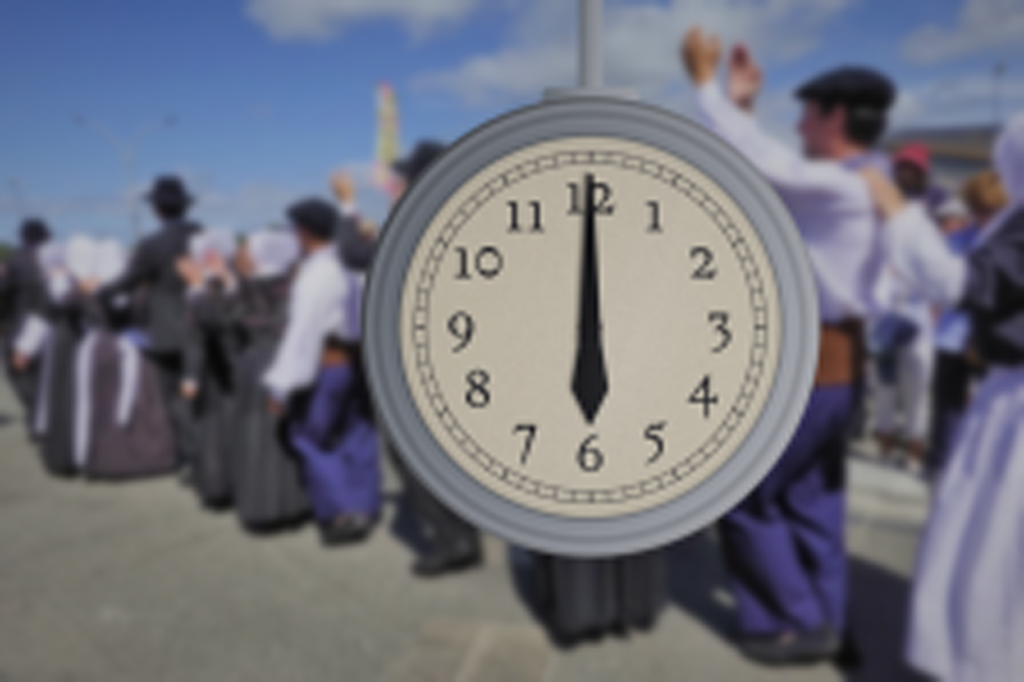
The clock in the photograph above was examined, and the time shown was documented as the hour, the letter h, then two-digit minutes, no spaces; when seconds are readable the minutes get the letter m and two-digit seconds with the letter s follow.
6h00
